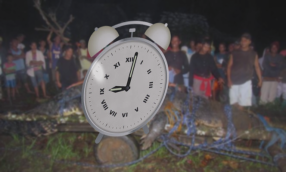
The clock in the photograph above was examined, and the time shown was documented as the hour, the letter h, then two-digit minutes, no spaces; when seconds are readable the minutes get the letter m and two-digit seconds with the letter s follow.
9h02
